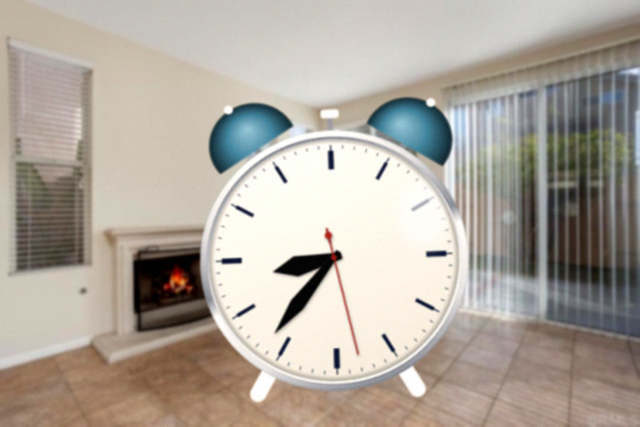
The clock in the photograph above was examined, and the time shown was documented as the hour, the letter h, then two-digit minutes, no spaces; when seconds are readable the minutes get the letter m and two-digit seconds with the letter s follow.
8h36m28s
